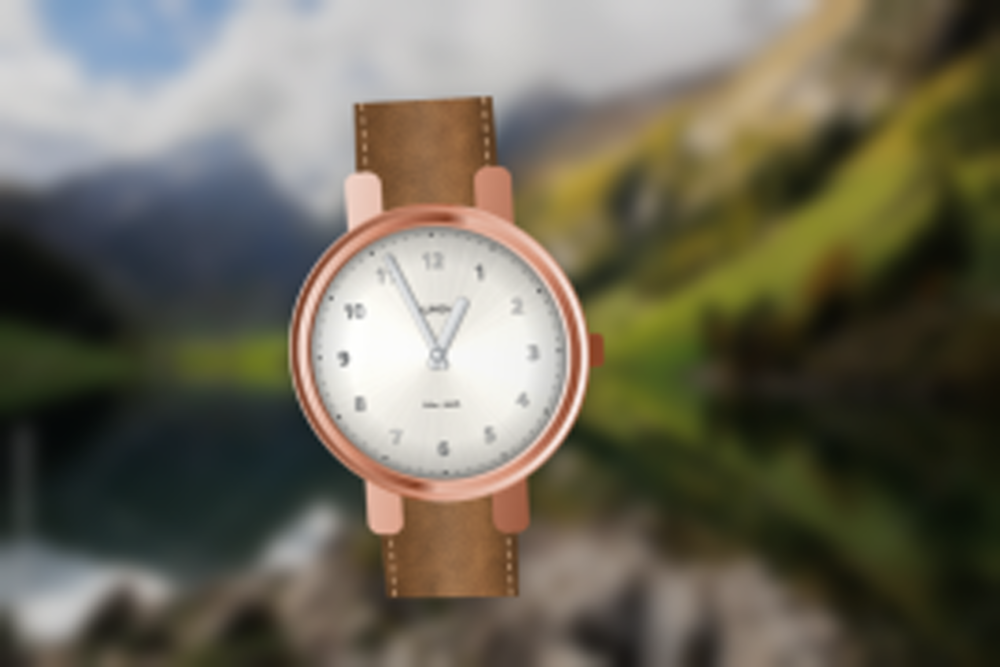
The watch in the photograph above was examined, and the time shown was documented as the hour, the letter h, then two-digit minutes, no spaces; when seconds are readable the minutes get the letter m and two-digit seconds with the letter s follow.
12h56
